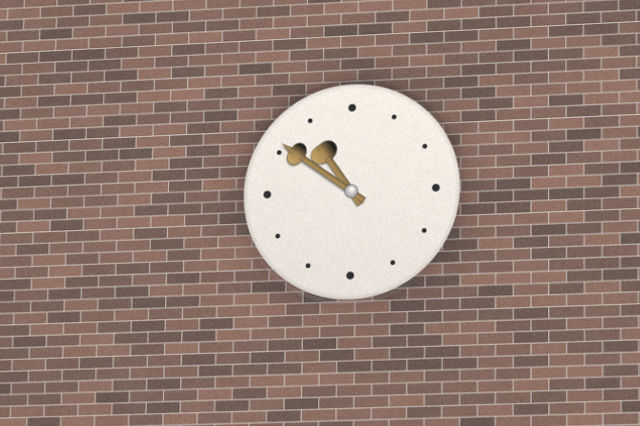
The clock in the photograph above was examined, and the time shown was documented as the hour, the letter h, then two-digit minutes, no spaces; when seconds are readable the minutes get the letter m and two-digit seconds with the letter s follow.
10h51
